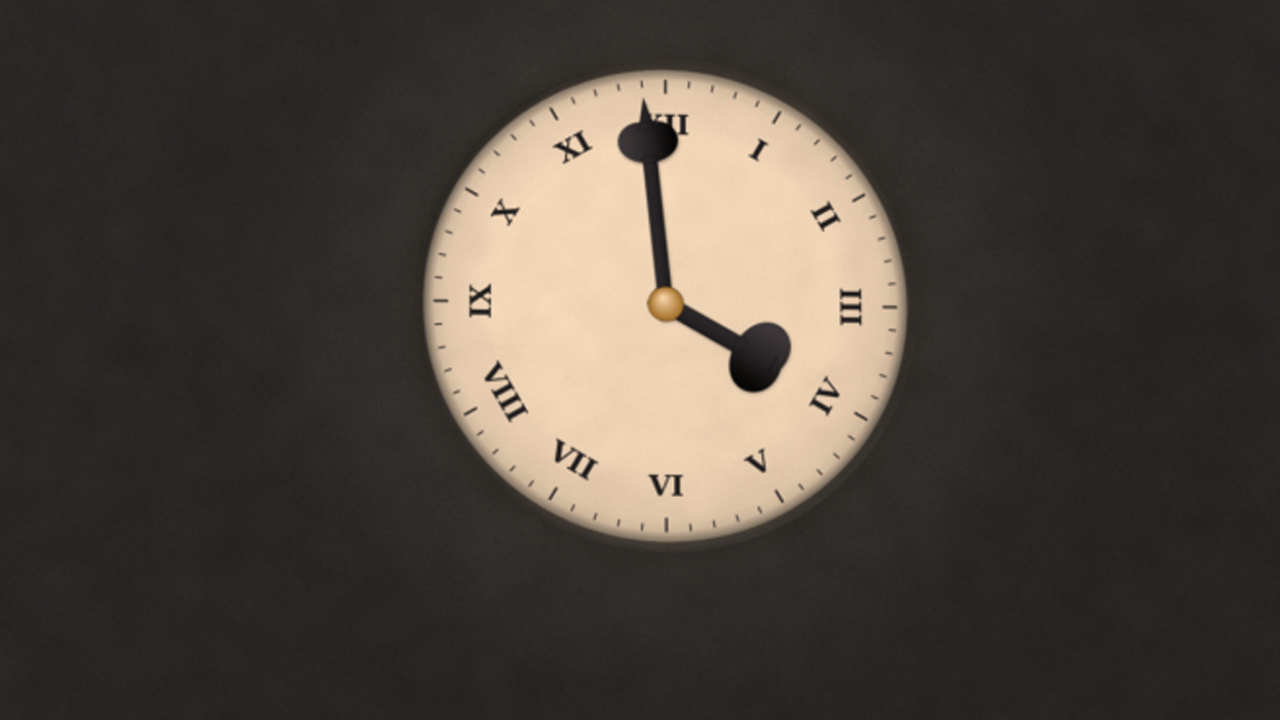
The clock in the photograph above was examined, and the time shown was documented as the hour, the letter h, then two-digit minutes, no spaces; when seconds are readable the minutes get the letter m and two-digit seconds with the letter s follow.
3h59
